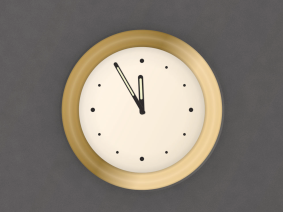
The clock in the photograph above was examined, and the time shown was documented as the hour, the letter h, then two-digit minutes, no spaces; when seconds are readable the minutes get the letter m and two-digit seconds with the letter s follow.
11h55
